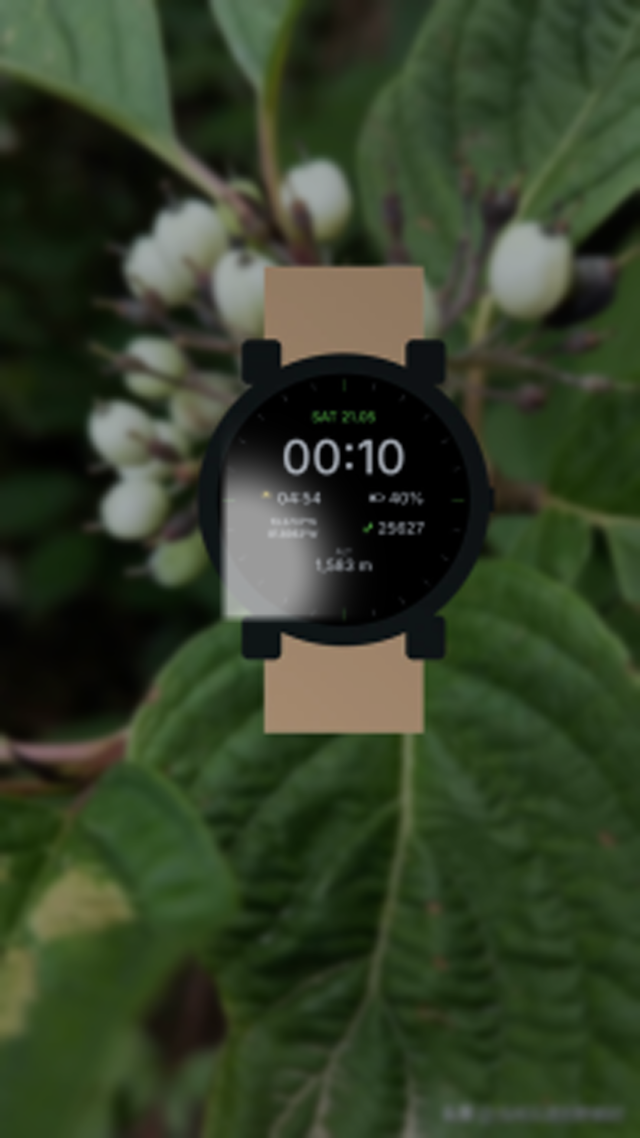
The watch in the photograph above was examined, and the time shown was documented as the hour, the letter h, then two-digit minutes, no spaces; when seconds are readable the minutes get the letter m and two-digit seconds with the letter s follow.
0h10
